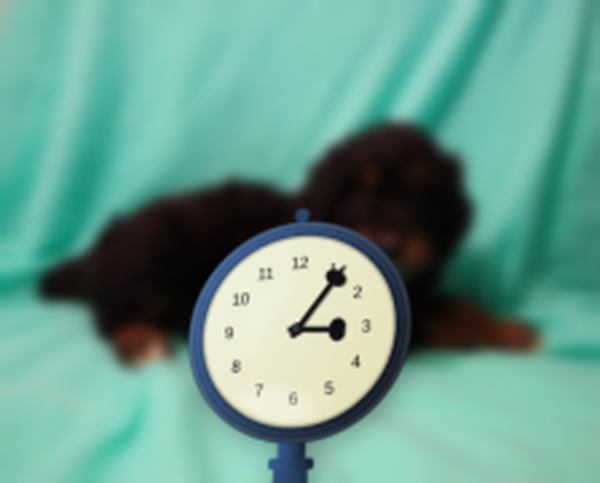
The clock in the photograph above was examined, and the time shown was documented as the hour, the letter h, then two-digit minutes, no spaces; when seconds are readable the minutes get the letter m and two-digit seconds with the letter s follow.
3h06
